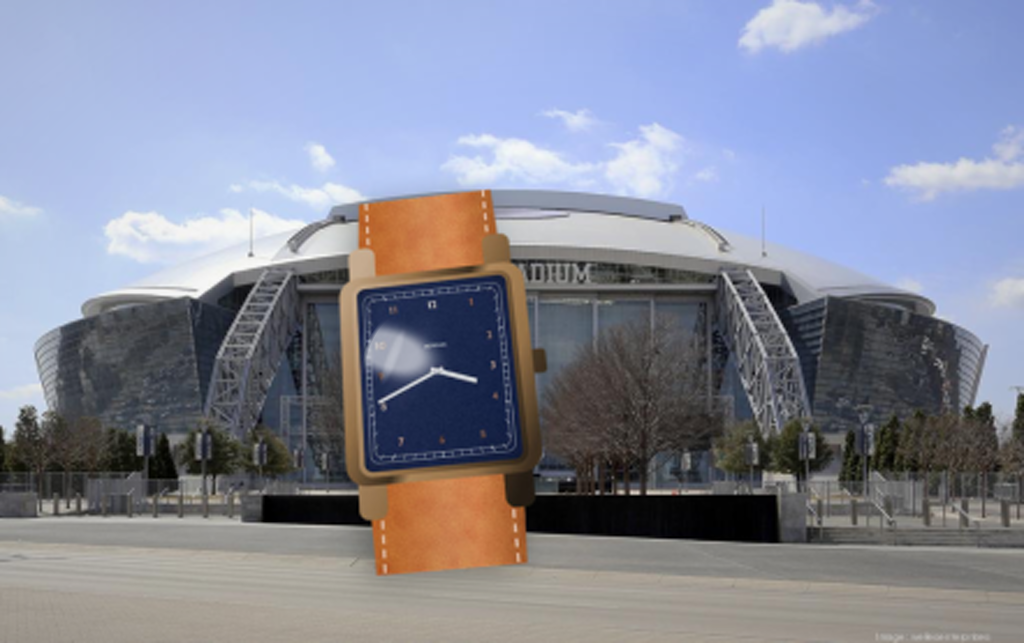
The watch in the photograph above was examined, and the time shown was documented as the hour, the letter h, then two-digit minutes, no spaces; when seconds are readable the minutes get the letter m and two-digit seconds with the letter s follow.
3h41
